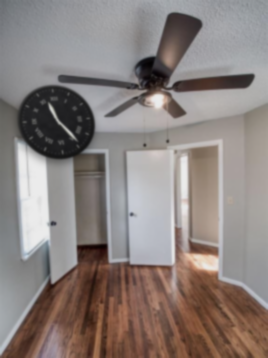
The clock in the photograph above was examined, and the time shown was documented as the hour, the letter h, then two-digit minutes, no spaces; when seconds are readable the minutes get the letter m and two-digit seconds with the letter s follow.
11h24
